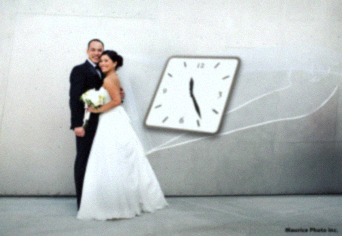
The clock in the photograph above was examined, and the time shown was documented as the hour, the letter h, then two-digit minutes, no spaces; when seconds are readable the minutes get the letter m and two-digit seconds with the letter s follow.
11h24
